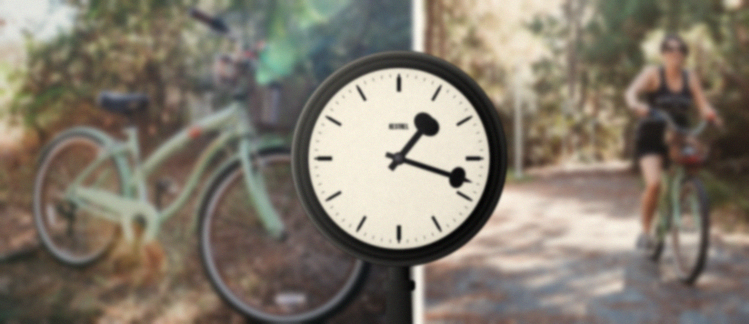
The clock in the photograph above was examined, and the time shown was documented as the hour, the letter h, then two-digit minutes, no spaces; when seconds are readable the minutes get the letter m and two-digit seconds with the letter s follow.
1h18
